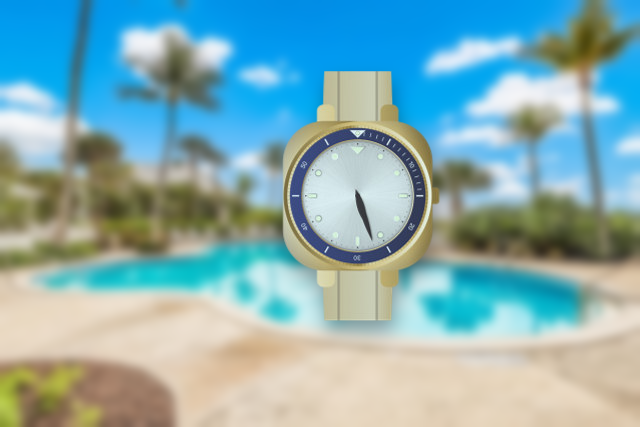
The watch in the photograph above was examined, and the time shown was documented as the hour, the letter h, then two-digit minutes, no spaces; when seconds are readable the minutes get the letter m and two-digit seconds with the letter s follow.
5h27
